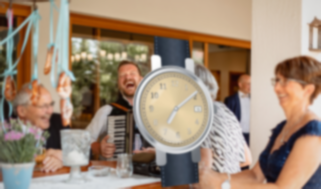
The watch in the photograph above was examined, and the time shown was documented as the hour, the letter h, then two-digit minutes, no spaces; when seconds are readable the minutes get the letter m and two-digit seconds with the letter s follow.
7h09
